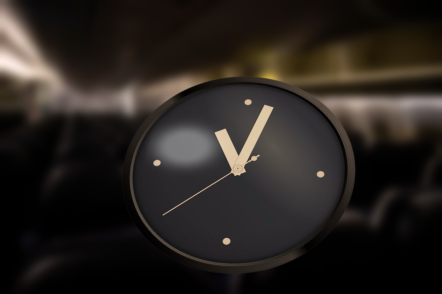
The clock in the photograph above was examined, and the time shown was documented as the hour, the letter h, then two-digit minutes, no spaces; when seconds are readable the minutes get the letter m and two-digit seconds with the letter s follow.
11h02m38s
